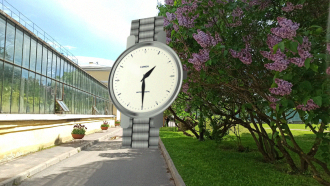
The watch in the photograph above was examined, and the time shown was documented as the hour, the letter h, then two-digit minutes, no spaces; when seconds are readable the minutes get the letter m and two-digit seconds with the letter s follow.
1h30
